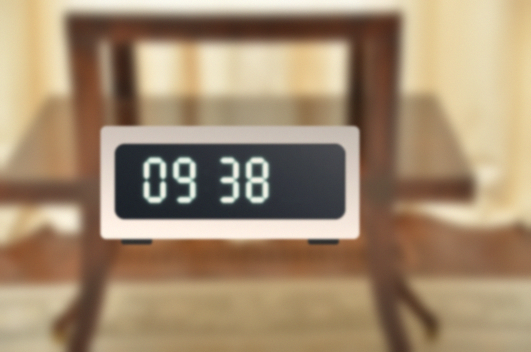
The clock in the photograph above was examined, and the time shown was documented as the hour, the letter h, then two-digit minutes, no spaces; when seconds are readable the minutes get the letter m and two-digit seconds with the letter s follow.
9h38
